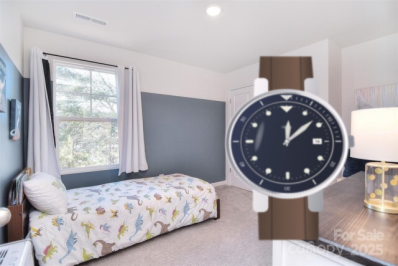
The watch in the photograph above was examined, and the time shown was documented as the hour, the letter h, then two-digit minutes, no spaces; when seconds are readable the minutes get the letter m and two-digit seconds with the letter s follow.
12h08
